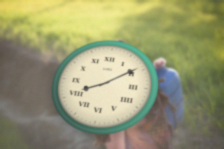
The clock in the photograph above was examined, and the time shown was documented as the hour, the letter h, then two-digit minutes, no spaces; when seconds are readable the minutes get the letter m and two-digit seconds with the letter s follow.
8h09
